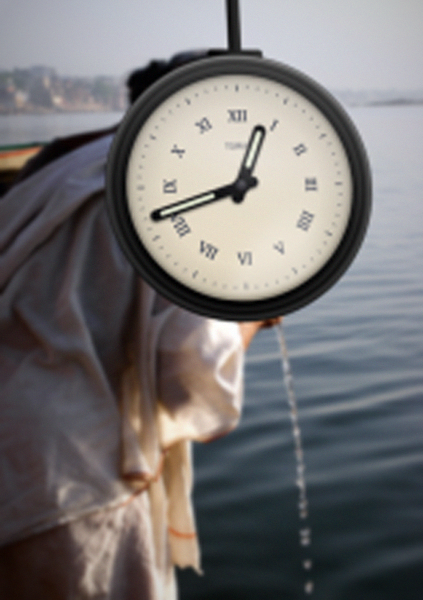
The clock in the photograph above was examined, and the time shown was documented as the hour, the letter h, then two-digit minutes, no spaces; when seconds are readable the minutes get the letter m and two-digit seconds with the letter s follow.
12h42
